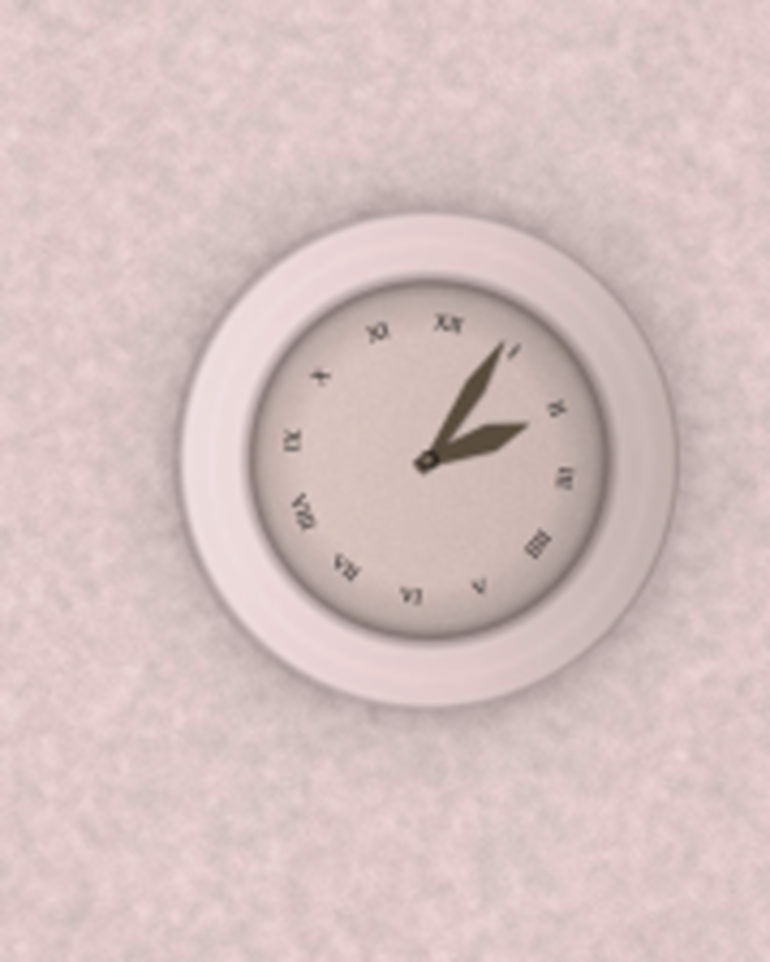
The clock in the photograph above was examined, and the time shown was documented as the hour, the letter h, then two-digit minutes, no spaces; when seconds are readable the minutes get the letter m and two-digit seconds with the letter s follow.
2h04
